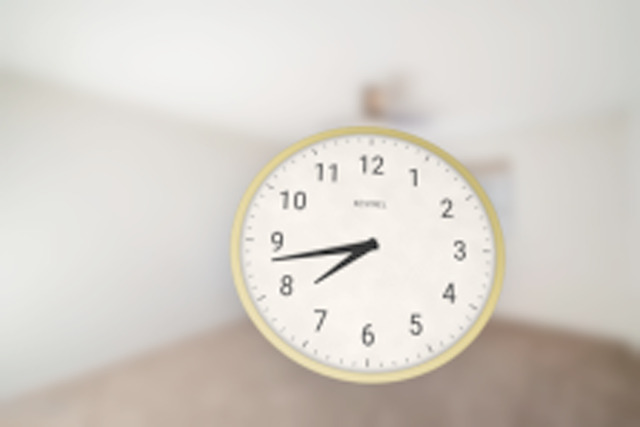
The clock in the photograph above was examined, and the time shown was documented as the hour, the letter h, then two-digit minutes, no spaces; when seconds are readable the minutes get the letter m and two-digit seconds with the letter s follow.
7h43
